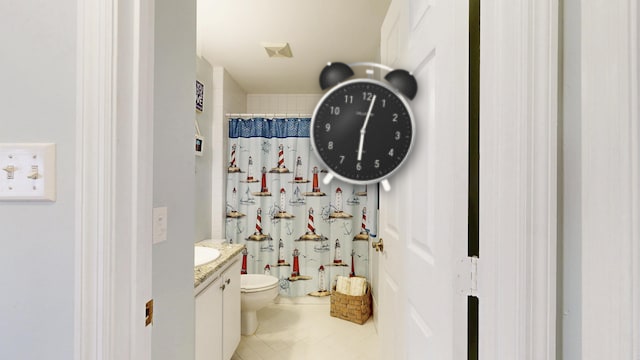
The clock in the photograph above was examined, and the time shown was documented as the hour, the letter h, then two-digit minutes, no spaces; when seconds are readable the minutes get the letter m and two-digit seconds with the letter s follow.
6h02
